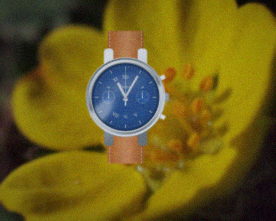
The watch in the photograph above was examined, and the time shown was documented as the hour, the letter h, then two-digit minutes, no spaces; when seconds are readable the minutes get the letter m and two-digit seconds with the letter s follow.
11h05
